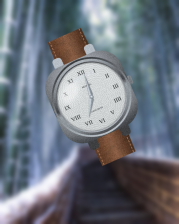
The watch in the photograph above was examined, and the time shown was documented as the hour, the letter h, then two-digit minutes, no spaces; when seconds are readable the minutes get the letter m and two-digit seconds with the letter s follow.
7h01
